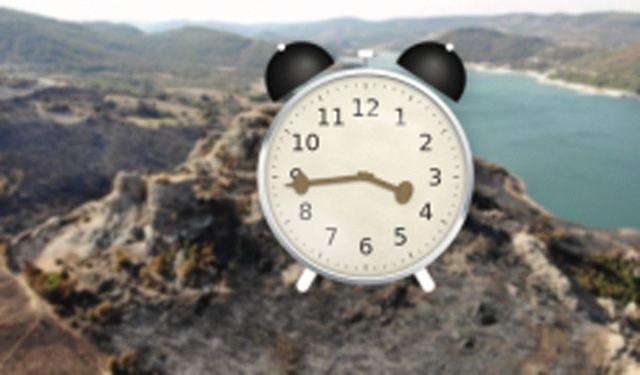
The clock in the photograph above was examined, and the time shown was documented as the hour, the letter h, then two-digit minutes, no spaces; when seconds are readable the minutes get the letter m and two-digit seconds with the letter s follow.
3h44
